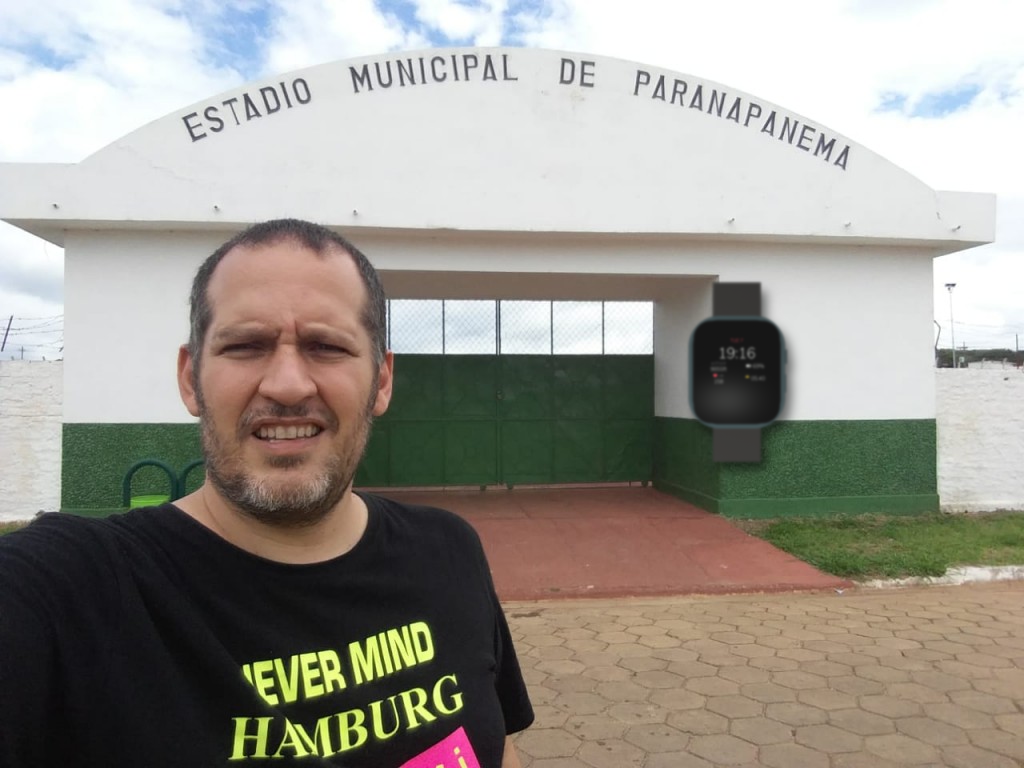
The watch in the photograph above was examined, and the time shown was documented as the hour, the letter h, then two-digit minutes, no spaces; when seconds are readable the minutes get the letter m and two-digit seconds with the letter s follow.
19h16
